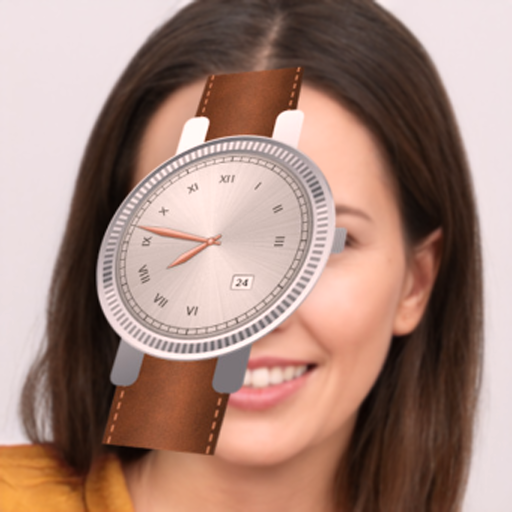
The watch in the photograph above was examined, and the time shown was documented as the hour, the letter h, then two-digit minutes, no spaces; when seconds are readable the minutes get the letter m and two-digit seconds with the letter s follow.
7h47
